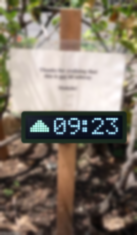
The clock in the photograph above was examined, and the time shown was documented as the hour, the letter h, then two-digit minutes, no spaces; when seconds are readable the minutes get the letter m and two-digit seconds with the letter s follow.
9h23
